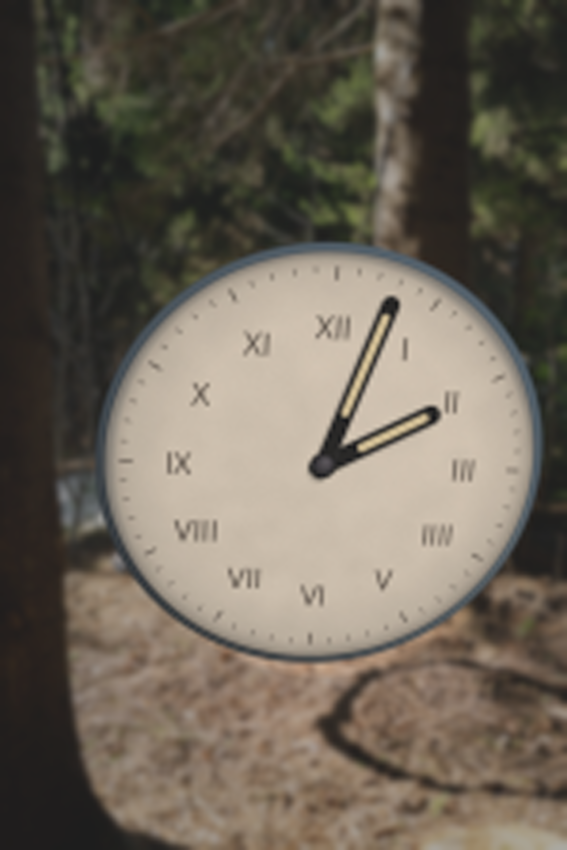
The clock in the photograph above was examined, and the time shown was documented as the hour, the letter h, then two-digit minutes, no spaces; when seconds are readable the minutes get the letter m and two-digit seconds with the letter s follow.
2h03
